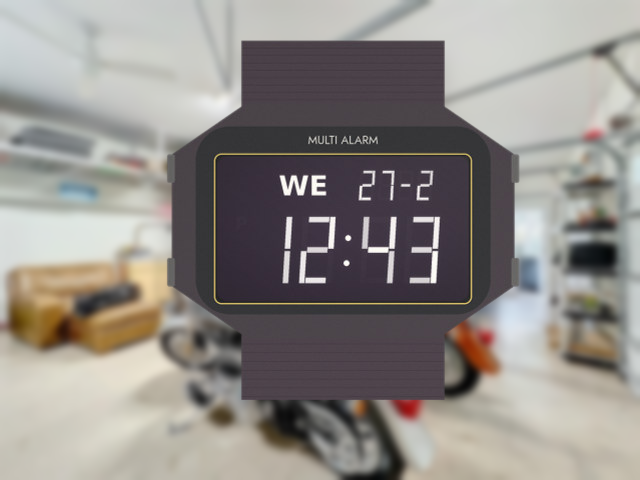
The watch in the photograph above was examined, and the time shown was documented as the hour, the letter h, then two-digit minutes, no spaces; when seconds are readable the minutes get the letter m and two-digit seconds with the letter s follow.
12h43
